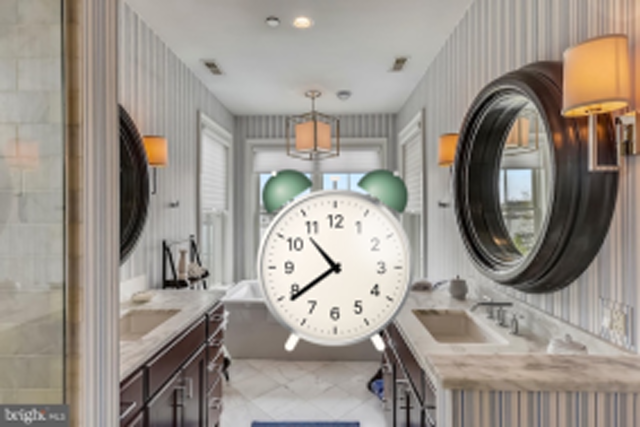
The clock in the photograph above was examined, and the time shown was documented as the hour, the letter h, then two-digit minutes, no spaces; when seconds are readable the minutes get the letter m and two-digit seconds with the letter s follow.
10h39
